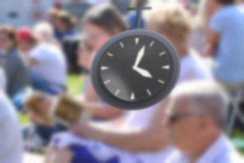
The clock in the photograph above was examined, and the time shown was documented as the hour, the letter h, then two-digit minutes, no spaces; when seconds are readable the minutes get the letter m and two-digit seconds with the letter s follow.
4h03
